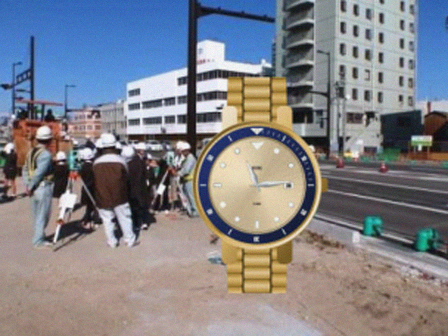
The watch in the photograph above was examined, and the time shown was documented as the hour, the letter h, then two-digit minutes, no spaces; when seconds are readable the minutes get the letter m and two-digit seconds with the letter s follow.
11h14
